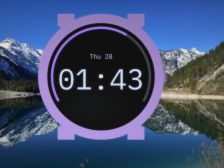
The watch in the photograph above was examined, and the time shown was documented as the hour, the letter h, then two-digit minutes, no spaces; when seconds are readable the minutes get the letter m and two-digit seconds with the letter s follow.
1h43
